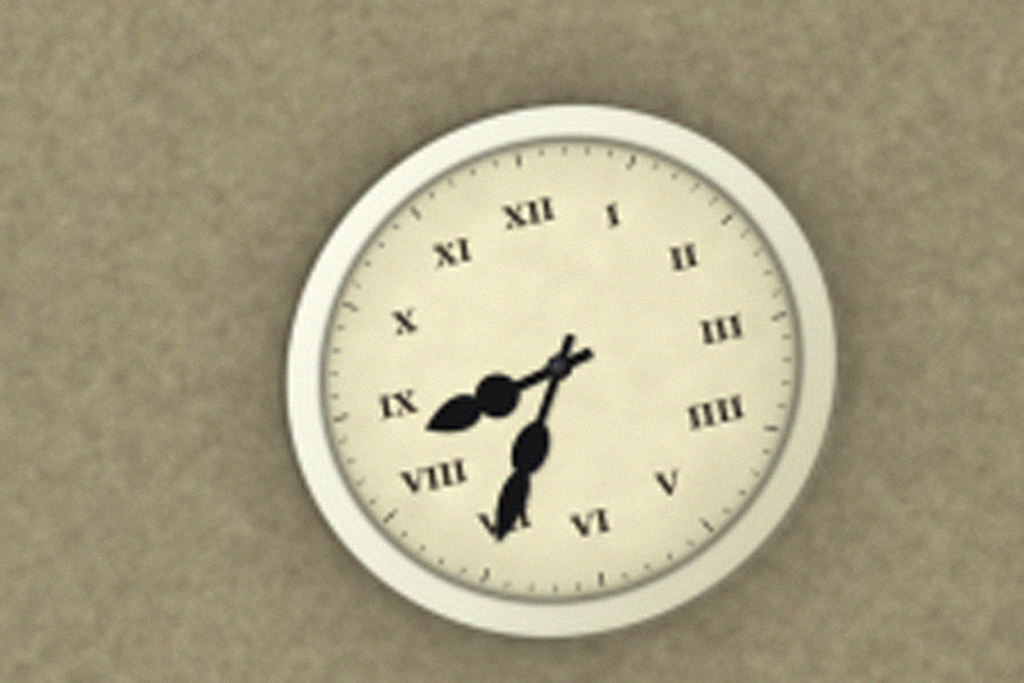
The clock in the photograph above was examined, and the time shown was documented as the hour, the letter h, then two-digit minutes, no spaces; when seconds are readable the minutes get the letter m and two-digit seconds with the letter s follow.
8h35
